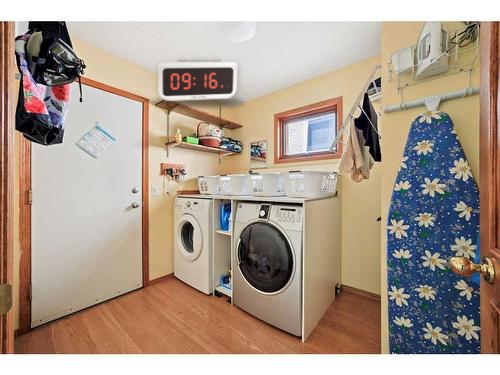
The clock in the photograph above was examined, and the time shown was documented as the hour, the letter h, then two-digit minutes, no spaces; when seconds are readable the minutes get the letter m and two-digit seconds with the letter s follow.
9h16
